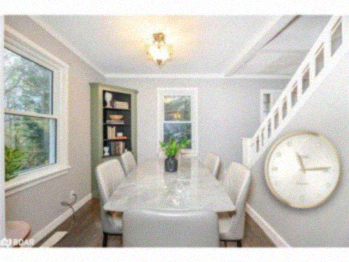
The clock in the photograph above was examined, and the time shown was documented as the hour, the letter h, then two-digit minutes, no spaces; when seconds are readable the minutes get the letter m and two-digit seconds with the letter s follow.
11h14
